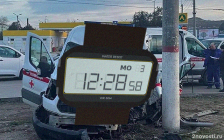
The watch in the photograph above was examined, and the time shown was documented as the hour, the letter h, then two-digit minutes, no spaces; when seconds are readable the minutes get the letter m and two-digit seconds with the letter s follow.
12h28m58s
